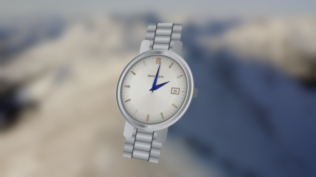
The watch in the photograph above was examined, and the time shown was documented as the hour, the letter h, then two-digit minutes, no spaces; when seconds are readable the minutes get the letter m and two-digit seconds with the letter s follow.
2h01
